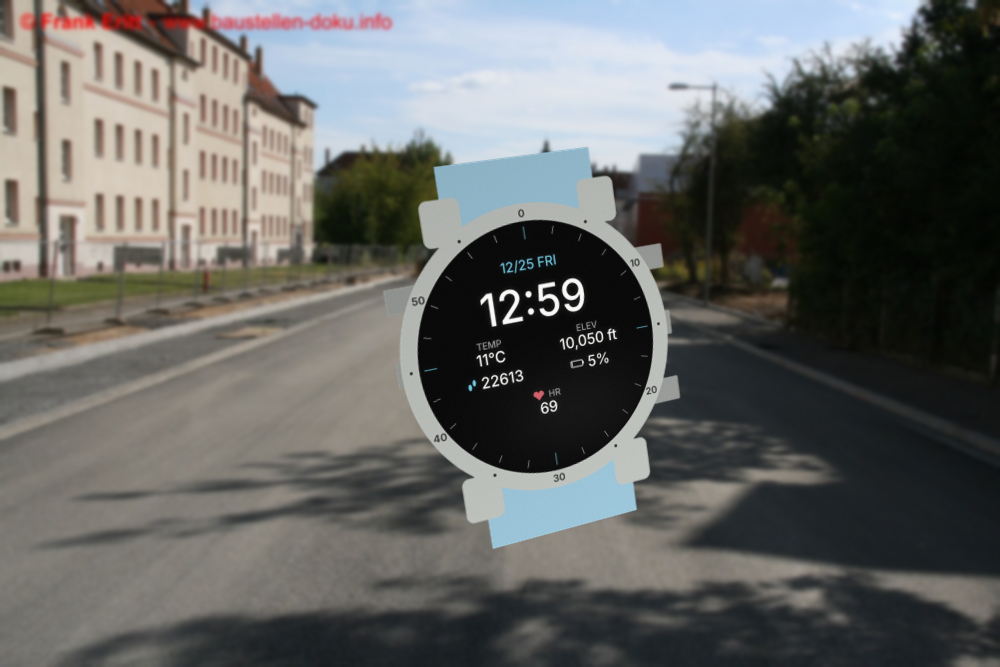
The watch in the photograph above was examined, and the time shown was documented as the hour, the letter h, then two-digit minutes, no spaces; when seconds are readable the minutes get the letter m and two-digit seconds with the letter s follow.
12h59
